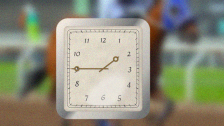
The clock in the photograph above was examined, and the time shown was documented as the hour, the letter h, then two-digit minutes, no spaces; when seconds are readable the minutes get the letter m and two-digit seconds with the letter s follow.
1h45
